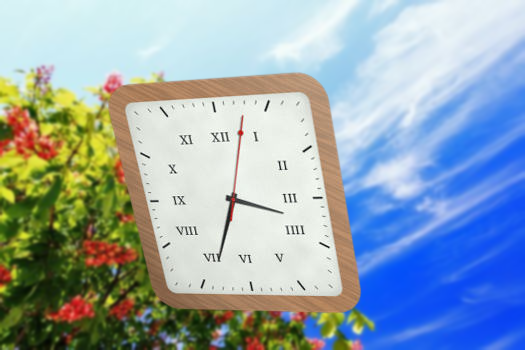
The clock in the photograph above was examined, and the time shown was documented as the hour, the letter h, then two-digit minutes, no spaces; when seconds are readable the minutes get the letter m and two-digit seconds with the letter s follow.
3h34m03s
